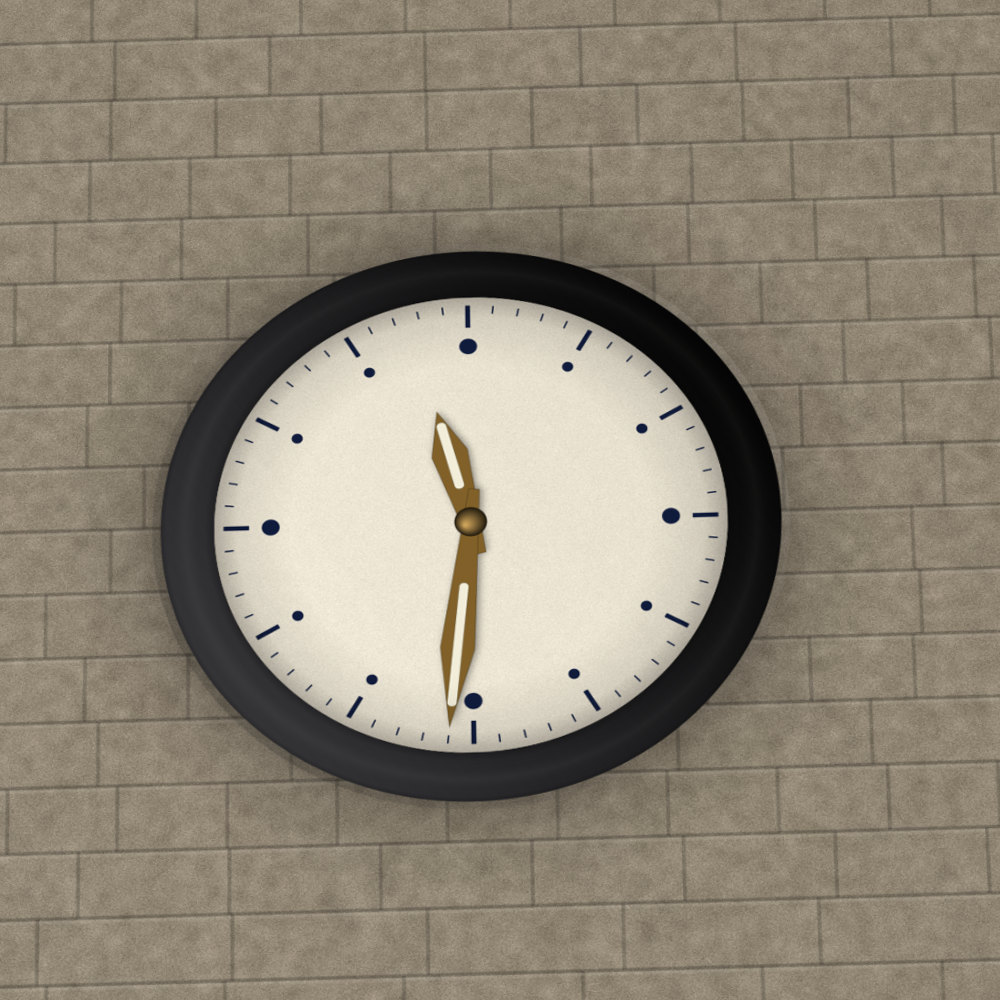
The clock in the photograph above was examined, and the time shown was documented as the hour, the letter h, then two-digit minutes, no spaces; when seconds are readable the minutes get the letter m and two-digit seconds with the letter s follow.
11h31
